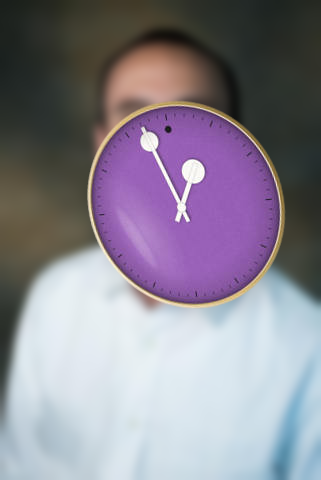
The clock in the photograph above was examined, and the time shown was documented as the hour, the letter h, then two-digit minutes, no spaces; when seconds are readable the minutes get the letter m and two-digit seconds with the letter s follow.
12h57
